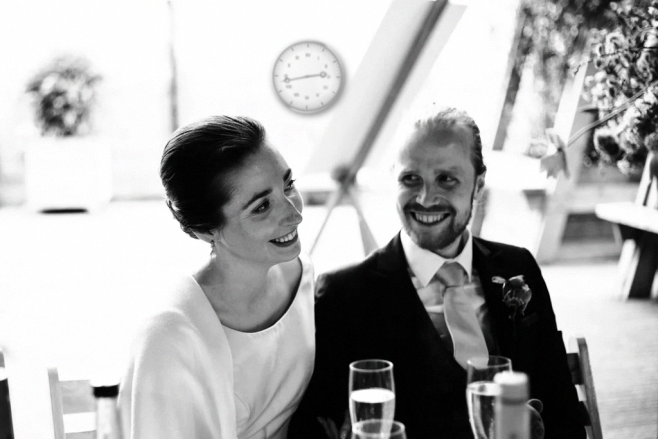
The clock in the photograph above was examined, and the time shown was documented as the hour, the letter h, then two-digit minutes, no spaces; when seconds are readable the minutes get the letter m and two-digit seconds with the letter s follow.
2h43
